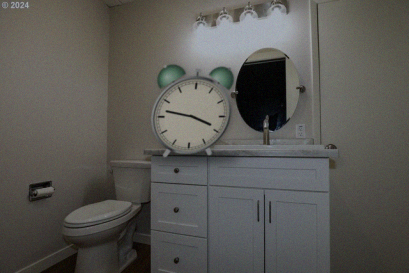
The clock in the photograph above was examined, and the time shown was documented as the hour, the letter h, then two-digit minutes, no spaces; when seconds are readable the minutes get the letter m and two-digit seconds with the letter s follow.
3h47
